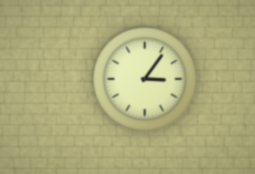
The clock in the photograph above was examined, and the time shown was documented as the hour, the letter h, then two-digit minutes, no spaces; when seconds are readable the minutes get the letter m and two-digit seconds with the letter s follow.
3h06
